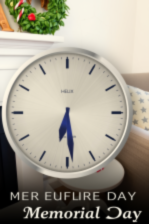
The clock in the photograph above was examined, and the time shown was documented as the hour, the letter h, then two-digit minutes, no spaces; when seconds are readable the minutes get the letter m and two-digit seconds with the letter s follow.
6h29
